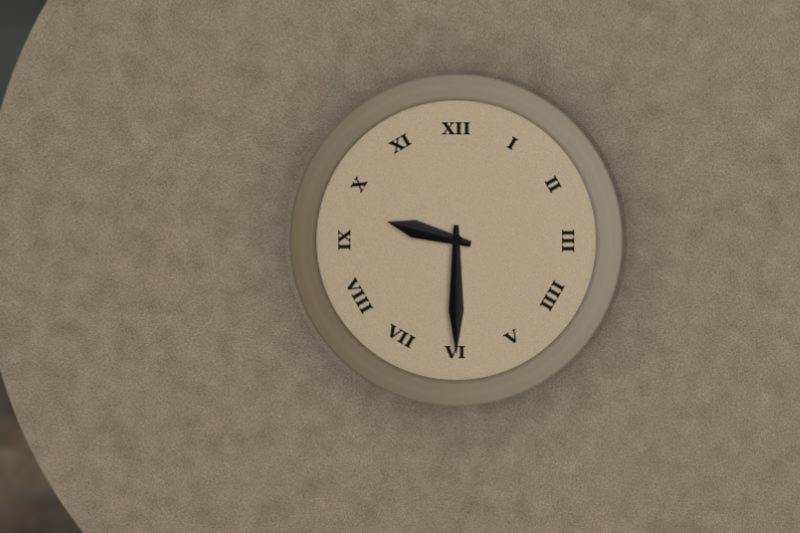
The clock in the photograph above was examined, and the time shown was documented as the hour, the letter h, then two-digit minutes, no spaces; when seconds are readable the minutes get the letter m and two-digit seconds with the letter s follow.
9h30
